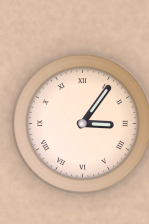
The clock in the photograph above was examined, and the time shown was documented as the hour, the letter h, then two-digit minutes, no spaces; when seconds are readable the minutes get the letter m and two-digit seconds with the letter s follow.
3h06
